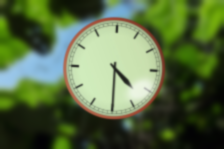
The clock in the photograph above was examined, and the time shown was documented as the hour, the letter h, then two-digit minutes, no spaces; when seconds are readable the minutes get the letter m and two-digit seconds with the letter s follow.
4h30
